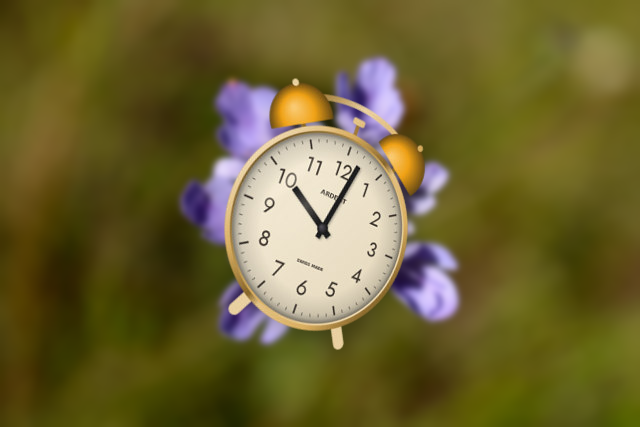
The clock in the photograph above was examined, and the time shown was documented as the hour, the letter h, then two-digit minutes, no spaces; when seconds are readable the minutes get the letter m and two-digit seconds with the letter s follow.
10h02
